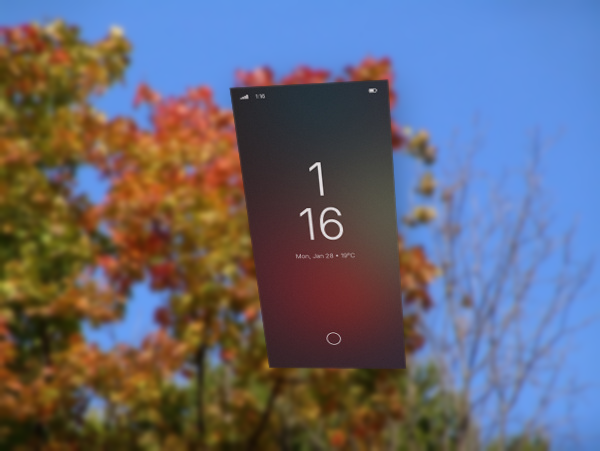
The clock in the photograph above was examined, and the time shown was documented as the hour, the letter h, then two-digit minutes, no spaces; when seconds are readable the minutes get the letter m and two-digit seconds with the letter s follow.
1h16
